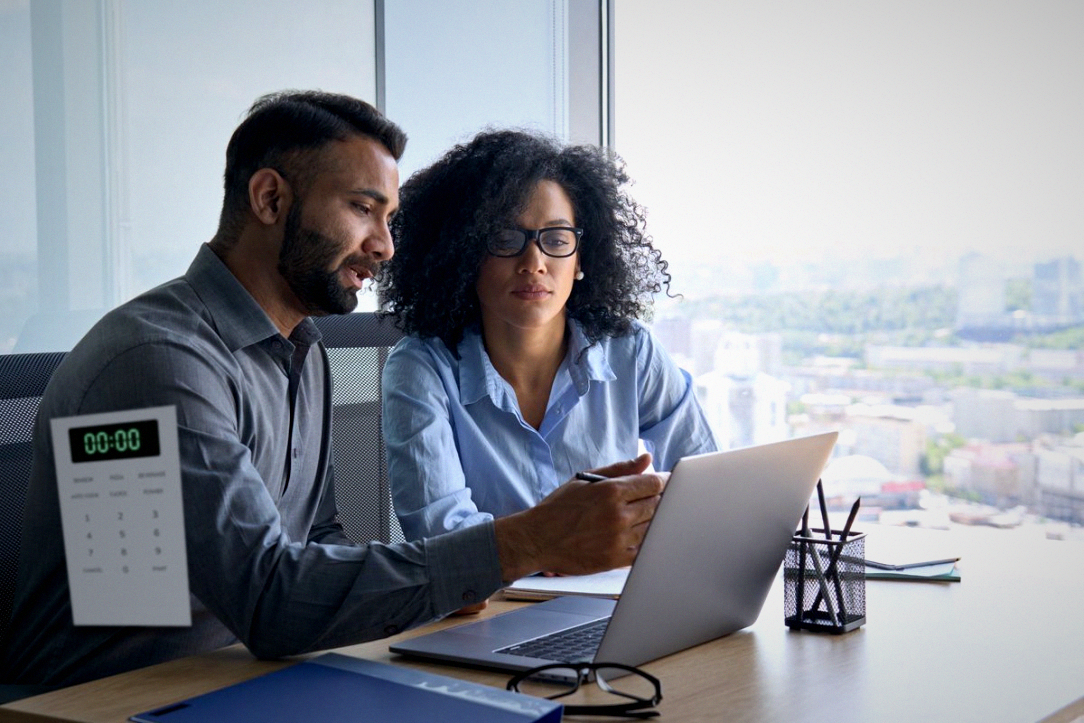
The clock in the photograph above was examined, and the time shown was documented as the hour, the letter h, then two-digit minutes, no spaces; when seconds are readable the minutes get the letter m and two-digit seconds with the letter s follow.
0h00
